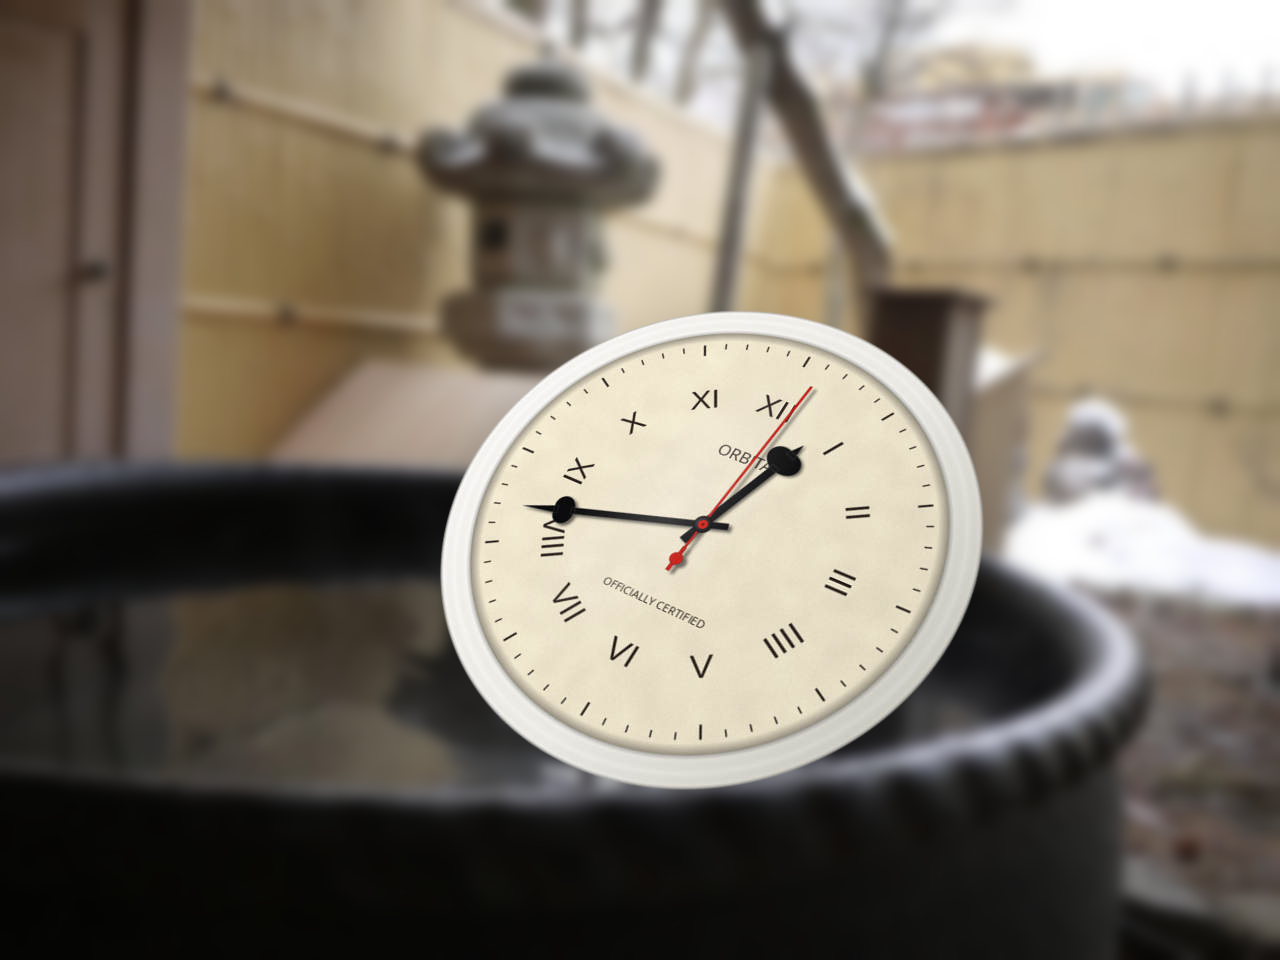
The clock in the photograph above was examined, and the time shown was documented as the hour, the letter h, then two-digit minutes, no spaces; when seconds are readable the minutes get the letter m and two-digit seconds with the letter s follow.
12h42m01s
